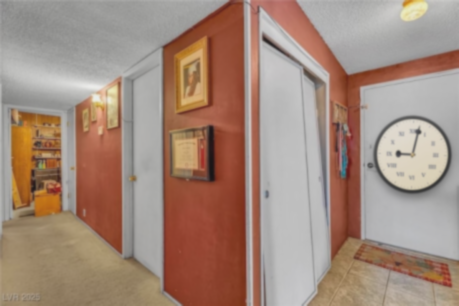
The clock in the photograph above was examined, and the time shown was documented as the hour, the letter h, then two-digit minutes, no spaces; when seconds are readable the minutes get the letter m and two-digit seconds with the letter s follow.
9h02
